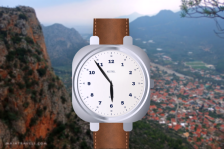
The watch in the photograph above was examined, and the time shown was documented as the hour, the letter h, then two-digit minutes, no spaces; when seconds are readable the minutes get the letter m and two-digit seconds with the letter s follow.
5h54
